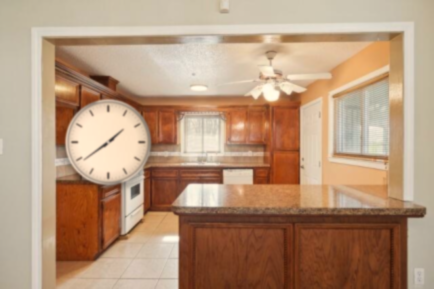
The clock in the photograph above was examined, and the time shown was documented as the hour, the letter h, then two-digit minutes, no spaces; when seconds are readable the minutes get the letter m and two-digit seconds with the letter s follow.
1h39
